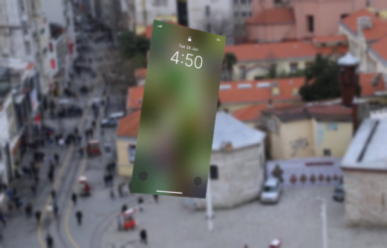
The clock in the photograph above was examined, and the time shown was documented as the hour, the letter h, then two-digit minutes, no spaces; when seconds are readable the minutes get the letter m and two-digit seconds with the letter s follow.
4h50
